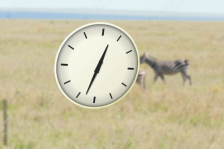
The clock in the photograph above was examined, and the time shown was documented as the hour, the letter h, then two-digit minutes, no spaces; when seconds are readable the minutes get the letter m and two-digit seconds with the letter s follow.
12h33
